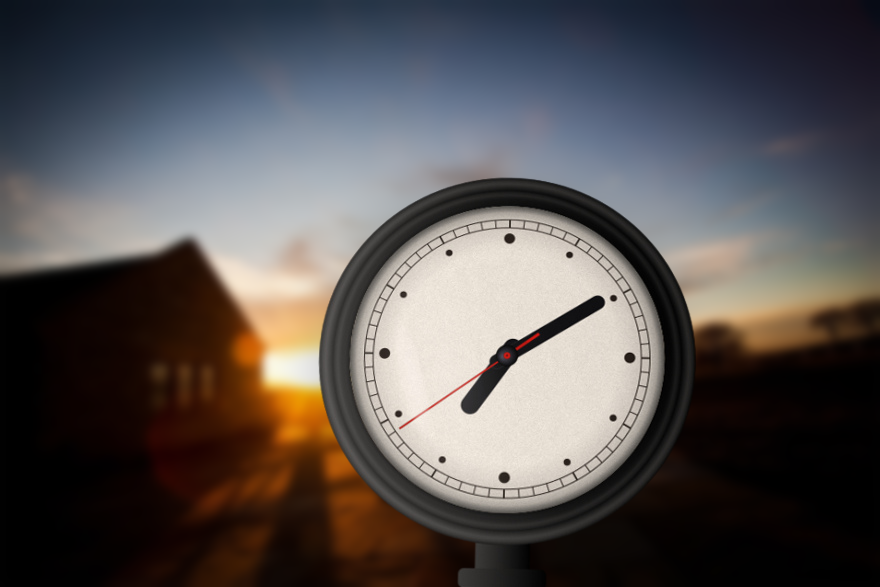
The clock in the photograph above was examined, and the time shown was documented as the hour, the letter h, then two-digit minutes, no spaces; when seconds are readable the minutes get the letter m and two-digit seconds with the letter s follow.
7h09m39s
